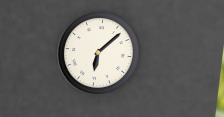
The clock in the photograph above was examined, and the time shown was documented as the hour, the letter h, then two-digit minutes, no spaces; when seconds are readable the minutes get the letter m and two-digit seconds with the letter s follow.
6h07
